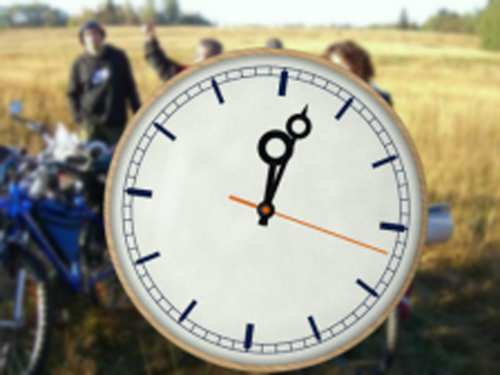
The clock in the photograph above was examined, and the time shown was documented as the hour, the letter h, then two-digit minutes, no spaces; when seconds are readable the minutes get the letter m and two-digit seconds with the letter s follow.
12h02m17s
